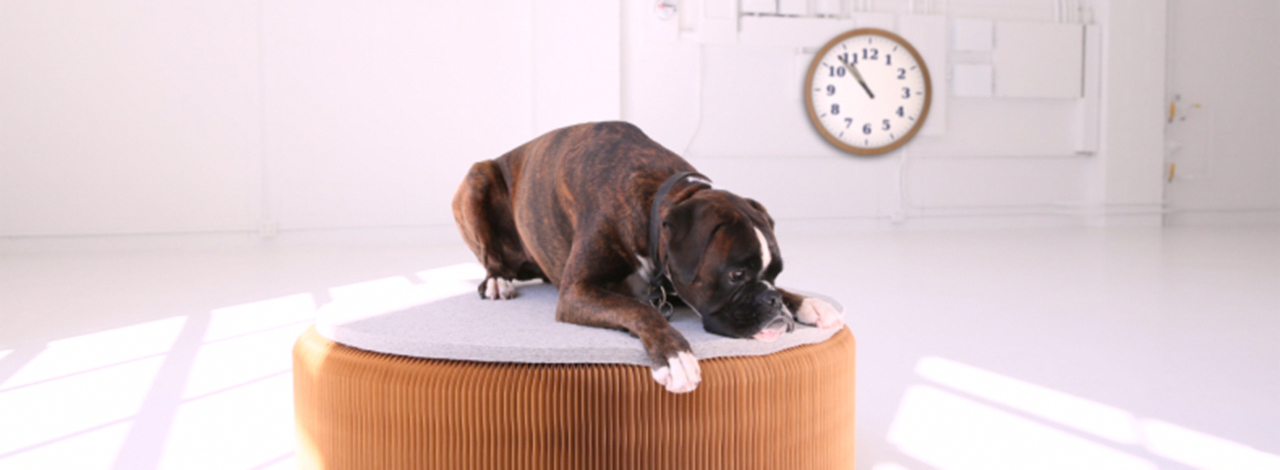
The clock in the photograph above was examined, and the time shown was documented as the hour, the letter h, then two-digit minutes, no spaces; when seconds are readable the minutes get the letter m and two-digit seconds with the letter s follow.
10h53
